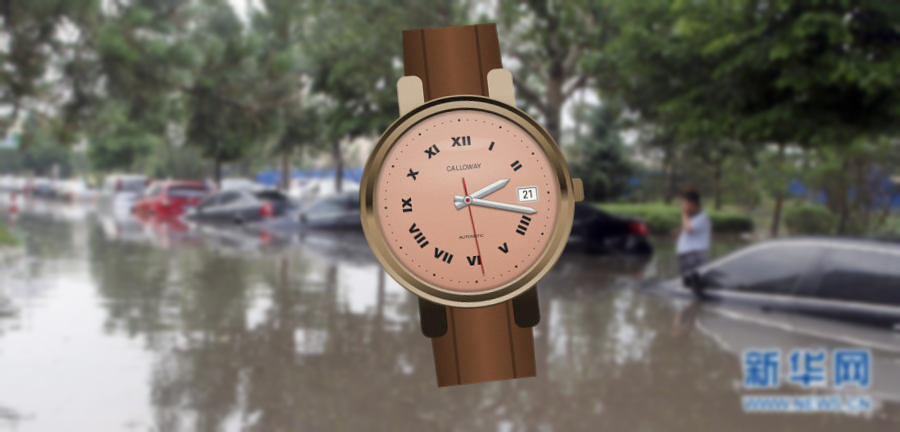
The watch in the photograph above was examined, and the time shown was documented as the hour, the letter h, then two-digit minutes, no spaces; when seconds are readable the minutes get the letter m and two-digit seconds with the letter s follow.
2h17m29s
